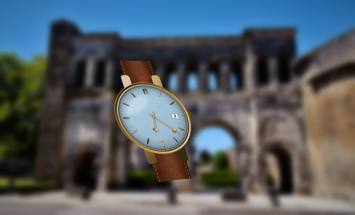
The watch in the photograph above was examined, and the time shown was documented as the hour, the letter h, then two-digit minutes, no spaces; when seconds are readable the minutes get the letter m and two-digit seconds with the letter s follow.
6h22
